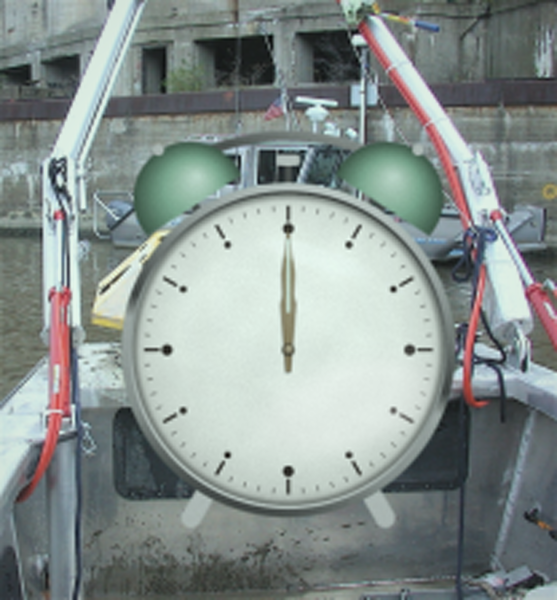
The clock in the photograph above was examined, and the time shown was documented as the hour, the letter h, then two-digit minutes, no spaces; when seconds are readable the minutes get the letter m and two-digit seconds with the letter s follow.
12h00
